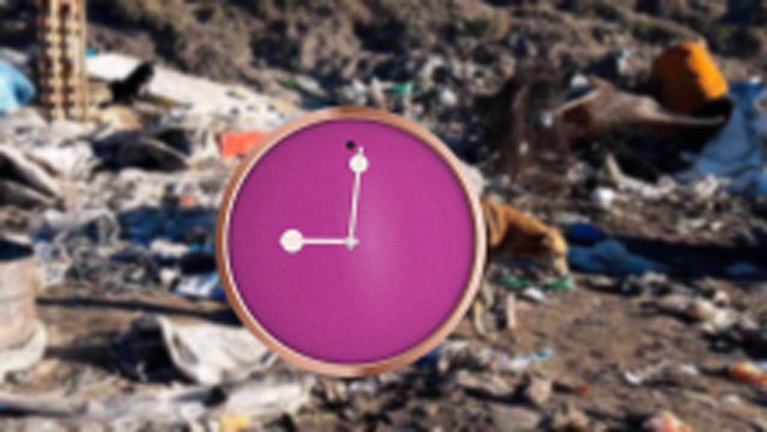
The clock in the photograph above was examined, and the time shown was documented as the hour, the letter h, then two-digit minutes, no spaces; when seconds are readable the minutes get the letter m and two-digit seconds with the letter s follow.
9h01
